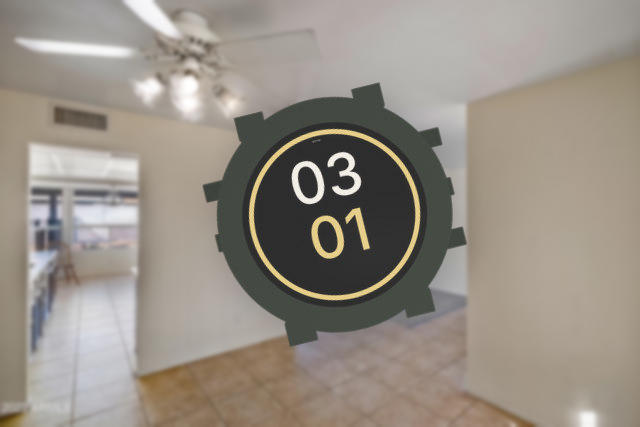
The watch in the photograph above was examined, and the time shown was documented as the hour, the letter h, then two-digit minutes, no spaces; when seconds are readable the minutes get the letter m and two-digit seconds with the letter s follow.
3h01
